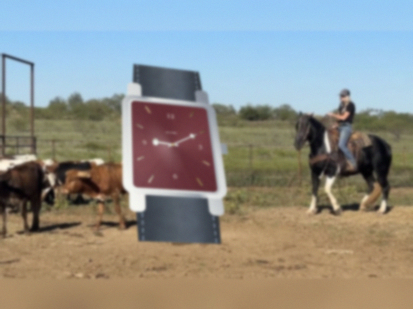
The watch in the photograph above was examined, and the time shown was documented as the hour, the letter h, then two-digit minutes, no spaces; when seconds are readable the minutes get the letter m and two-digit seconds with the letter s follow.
9h10
